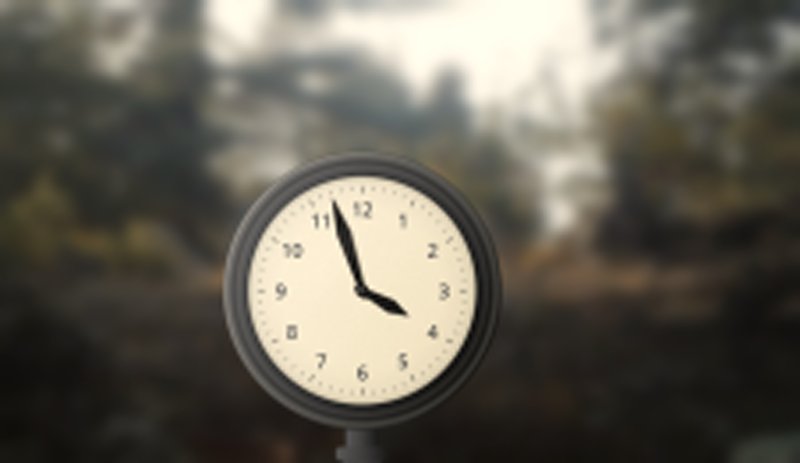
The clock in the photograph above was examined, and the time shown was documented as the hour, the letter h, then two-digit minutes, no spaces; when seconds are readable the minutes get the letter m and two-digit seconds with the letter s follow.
3h57
